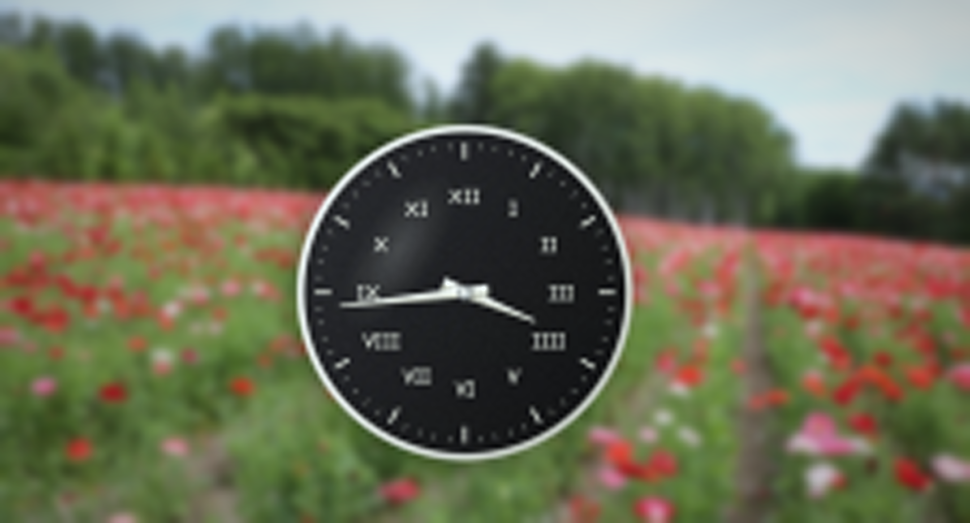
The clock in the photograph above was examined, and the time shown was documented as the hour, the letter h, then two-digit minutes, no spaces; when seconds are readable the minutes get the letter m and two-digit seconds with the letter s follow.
3h44
